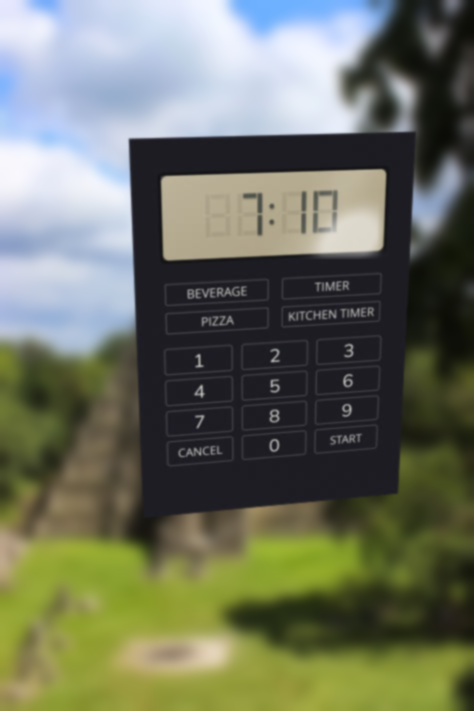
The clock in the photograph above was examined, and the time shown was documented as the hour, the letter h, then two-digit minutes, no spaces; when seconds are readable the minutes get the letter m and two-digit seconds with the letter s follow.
7h10
